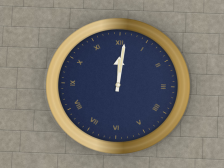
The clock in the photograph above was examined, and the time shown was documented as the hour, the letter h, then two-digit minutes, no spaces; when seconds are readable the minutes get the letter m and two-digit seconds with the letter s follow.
12h01
